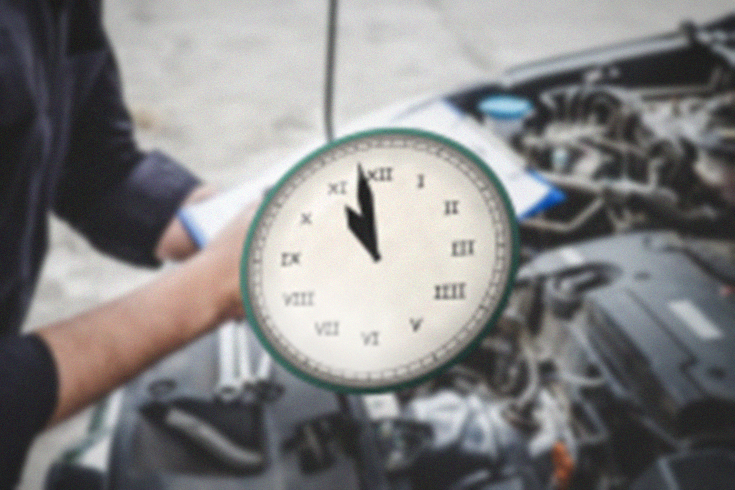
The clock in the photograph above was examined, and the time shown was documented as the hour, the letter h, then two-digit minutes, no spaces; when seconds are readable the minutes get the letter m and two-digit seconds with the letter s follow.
10h58
